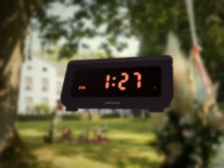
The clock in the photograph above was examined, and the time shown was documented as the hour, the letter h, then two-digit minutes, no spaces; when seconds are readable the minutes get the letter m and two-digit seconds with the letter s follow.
1h27
